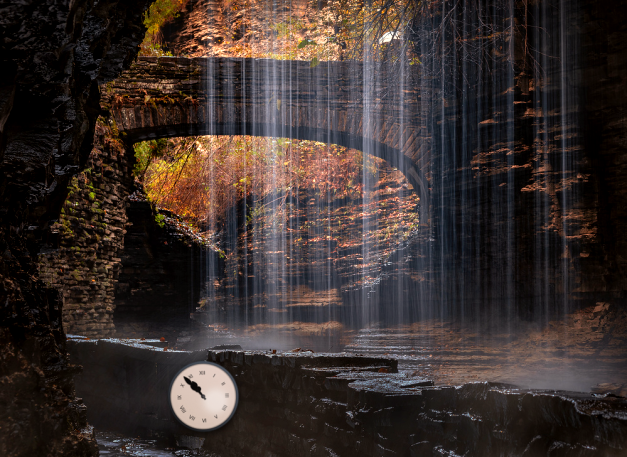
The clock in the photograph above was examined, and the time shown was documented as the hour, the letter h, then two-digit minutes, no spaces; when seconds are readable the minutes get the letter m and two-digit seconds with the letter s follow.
10h53
